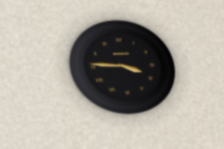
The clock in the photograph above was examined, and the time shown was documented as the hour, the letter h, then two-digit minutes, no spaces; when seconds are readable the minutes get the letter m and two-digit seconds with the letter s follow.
3h46
